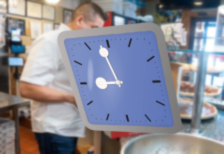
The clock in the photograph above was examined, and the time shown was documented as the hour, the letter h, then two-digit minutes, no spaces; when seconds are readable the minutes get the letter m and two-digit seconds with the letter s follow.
8h58
